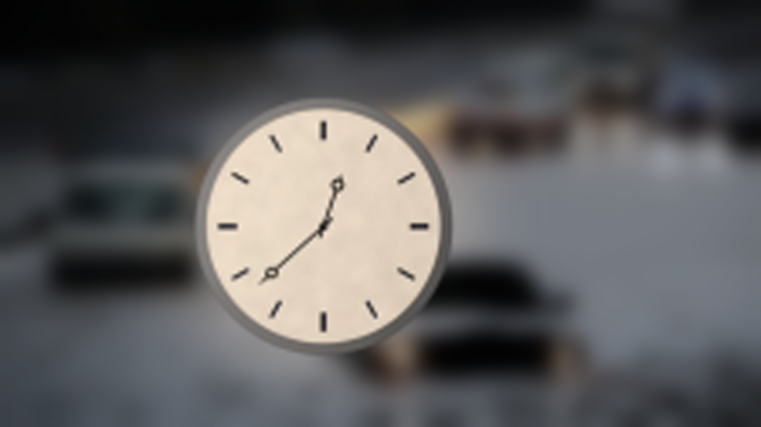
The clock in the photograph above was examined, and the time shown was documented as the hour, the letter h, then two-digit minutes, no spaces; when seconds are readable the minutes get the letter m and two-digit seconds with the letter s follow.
12h38
